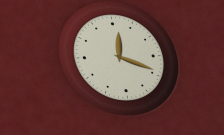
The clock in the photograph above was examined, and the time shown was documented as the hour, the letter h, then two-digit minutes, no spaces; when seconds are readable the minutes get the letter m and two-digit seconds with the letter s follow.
12h19
